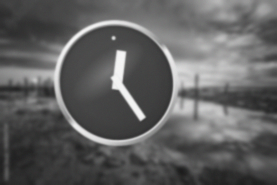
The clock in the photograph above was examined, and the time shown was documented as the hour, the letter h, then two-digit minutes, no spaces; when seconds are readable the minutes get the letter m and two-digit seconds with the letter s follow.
12h25
